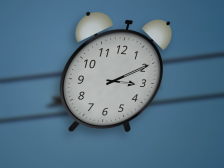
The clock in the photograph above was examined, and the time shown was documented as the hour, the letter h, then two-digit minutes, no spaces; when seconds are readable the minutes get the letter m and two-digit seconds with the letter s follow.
3h10
